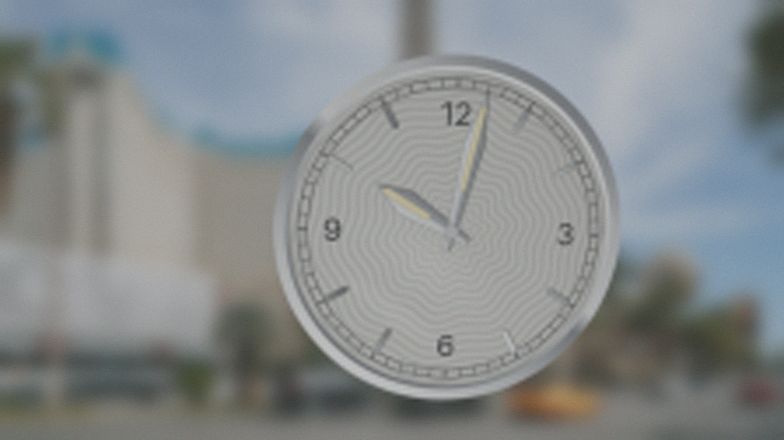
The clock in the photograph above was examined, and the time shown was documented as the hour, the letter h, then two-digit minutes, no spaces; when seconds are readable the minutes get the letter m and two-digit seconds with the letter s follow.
10h02
